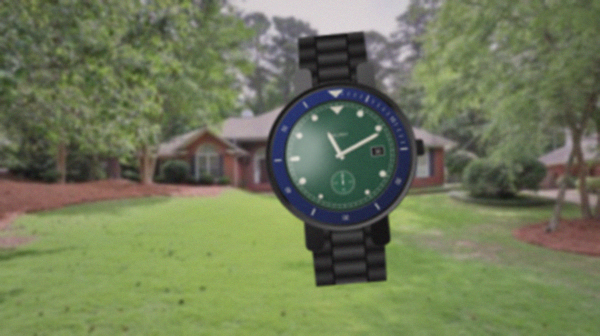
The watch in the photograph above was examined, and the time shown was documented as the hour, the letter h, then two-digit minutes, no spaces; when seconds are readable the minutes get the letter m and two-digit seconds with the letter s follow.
11h11
